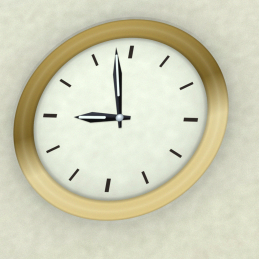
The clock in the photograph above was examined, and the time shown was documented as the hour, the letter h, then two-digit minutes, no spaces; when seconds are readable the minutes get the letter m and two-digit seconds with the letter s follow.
8h58
